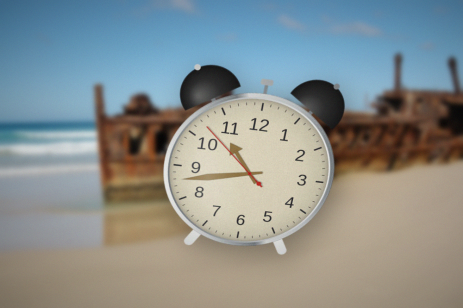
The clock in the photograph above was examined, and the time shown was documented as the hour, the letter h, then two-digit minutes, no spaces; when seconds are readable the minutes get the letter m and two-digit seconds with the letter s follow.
10h42m52s
